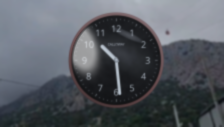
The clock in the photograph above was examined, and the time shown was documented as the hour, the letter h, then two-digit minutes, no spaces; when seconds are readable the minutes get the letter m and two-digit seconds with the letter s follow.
10h29
